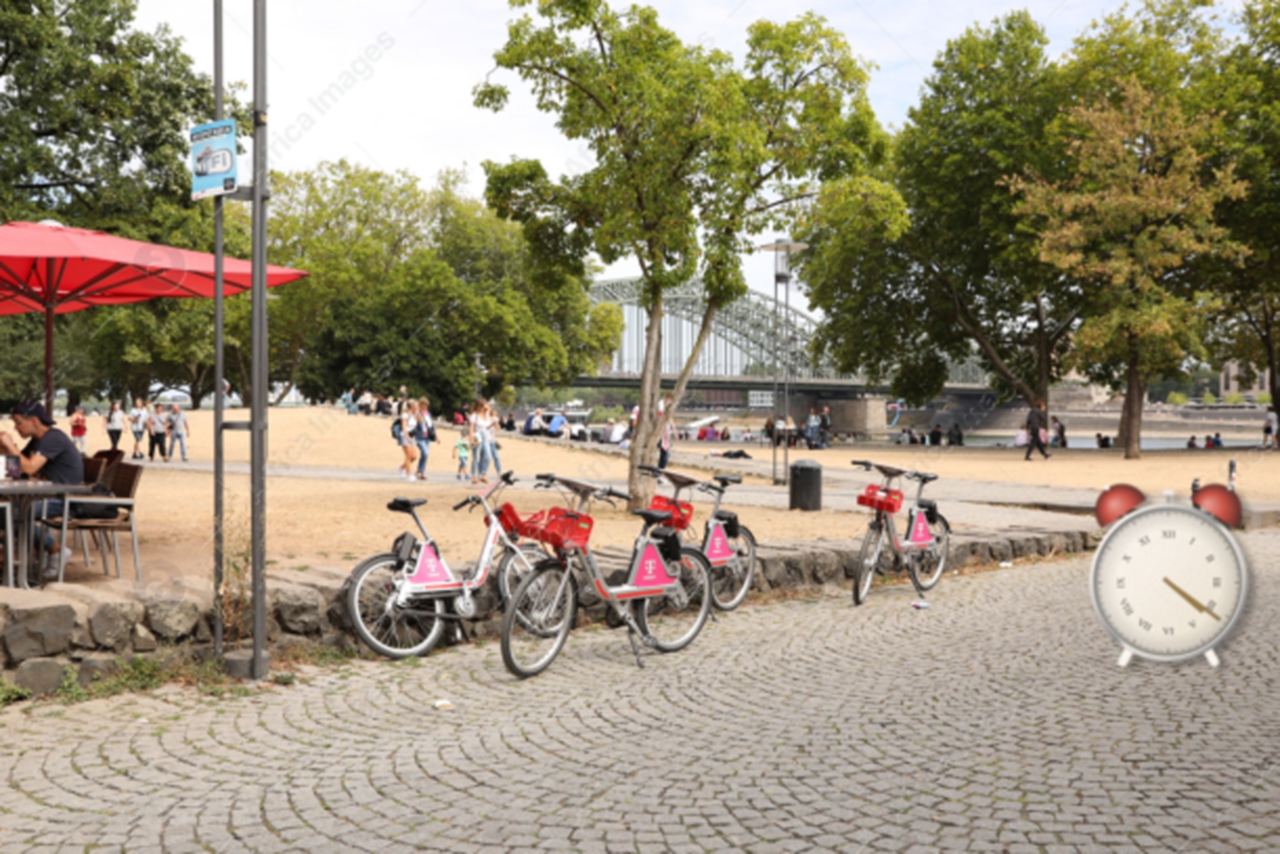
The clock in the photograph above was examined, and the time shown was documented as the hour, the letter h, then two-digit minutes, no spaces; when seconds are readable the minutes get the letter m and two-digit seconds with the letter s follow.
4h21
